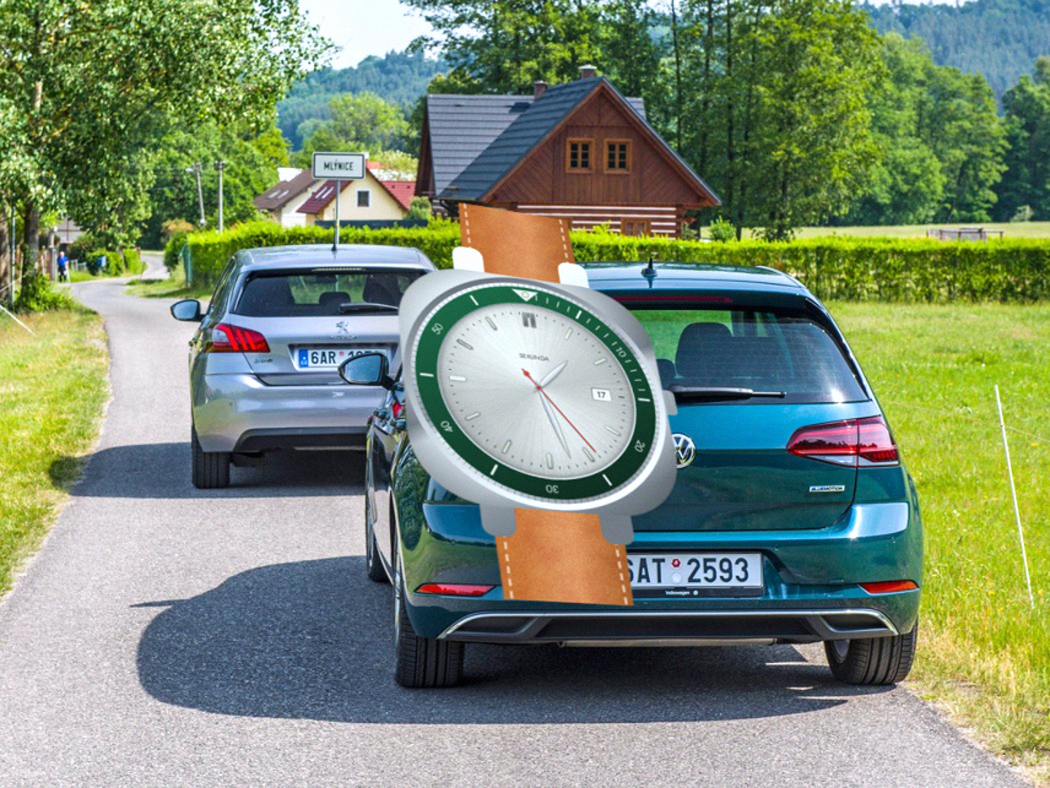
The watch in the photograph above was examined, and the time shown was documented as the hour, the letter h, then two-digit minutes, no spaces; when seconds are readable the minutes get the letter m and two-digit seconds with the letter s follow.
1h27m24s
